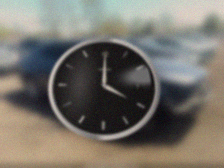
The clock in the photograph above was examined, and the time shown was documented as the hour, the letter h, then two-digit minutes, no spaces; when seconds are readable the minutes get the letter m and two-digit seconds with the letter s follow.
4h00
